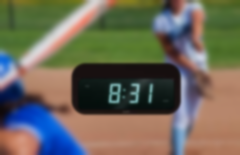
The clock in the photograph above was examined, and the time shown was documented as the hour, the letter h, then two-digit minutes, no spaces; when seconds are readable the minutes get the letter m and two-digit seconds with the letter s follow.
8h31
